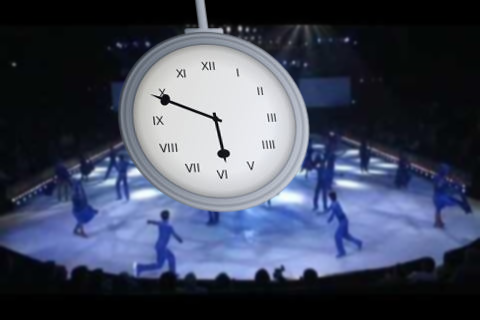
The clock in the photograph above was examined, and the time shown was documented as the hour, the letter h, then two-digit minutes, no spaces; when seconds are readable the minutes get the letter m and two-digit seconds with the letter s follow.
5h49
